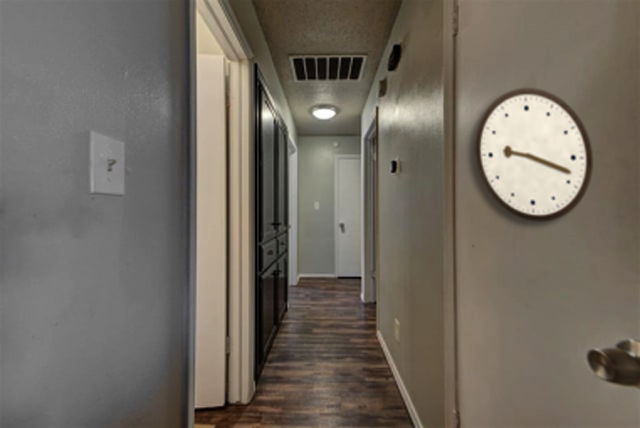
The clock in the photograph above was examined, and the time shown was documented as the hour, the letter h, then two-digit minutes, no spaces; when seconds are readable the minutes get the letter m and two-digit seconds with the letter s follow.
9h18
